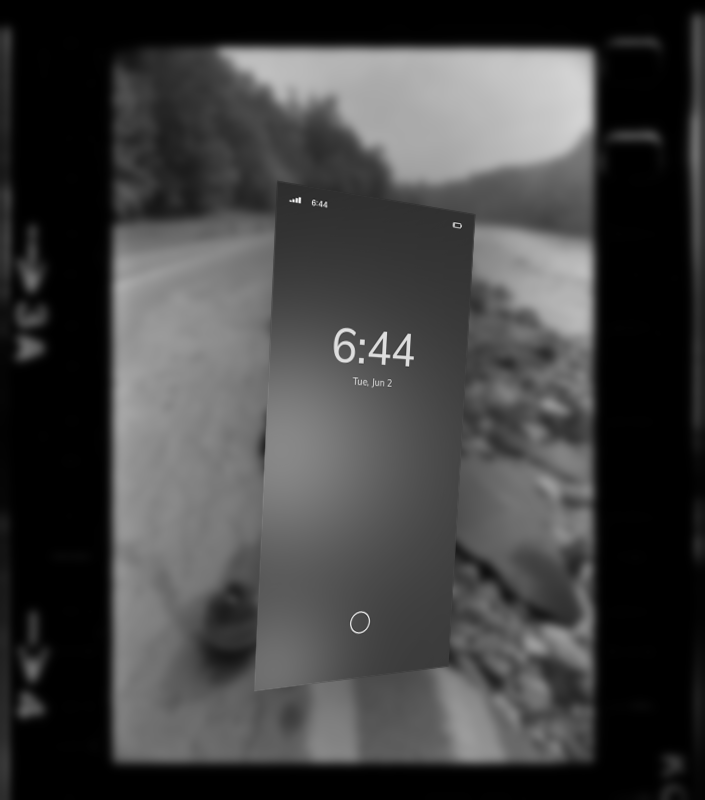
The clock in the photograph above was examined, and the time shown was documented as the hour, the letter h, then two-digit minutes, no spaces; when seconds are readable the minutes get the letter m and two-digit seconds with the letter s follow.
6h44
